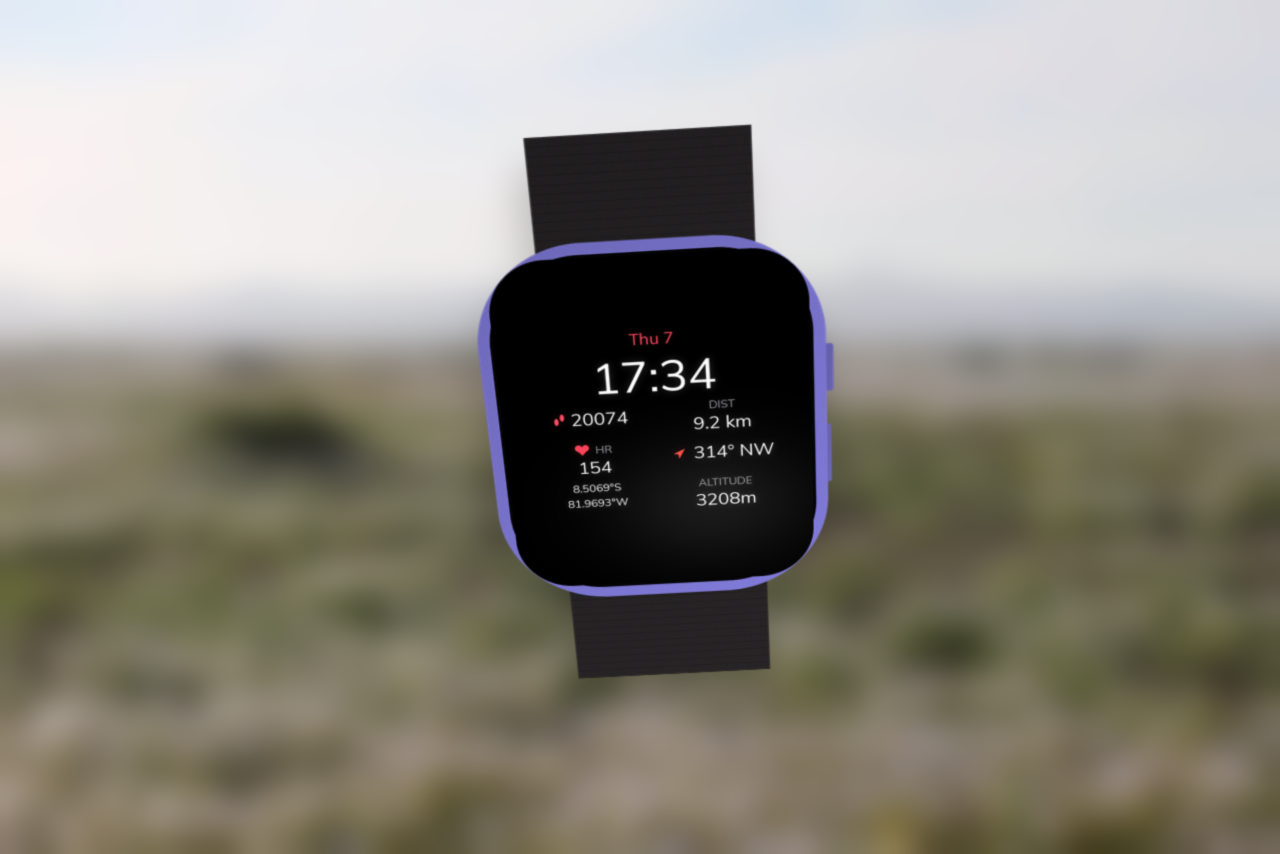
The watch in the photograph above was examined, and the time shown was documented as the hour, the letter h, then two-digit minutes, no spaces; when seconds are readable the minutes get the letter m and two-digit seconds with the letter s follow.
17h34
